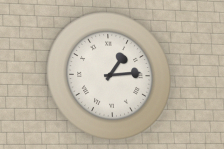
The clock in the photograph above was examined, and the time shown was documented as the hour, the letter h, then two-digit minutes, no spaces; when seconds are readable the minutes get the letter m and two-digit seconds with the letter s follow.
1h14
